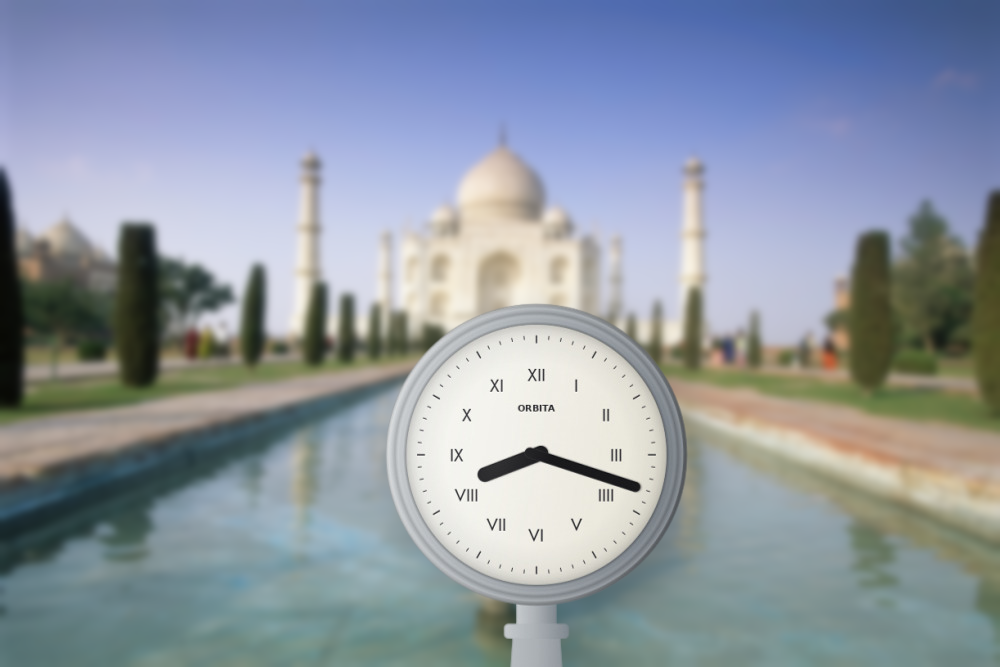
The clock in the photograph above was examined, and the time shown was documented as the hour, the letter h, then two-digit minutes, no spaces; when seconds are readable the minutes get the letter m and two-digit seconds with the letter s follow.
8h18
